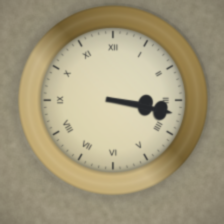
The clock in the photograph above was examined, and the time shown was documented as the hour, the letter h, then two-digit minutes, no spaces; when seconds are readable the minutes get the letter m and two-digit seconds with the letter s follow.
3h17
